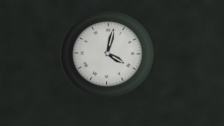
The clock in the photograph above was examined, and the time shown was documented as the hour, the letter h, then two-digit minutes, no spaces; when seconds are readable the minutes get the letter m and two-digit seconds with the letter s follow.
4h02
